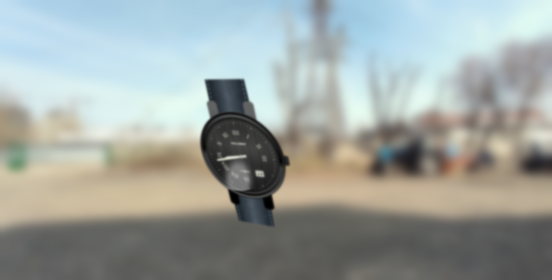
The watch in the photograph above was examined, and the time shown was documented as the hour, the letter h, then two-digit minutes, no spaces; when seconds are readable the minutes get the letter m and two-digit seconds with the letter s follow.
8h43
